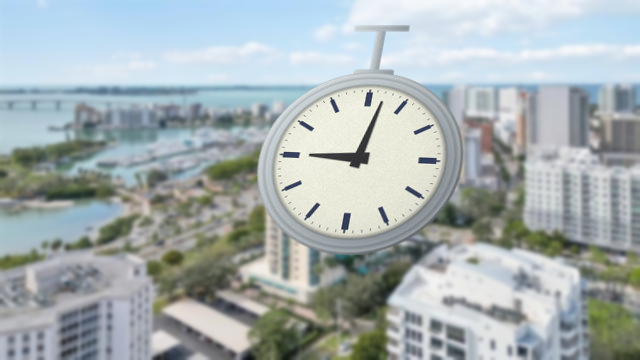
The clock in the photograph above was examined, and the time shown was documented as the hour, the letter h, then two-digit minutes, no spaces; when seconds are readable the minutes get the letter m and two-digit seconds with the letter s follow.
9h02
